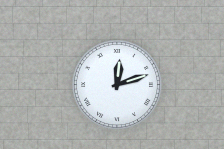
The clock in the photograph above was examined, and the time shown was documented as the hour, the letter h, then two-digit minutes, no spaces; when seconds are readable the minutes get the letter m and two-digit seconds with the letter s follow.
12h12
